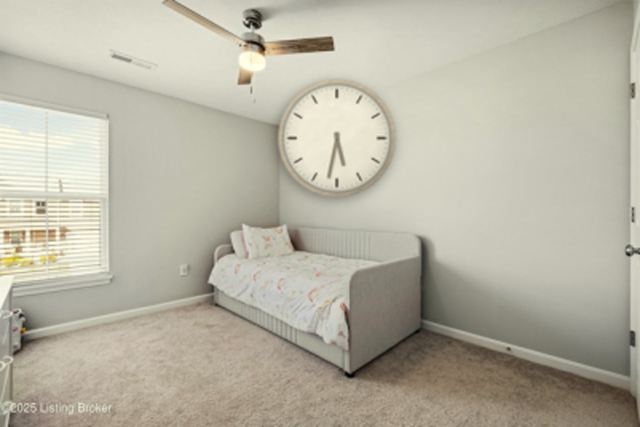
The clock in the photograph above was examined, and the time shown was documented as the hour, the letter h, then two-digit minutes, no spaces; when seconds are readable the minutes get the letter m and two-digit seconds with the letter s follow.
5h32
